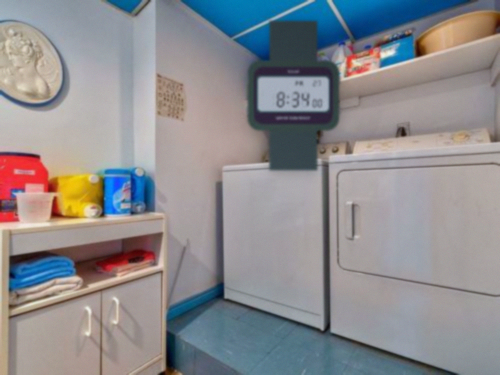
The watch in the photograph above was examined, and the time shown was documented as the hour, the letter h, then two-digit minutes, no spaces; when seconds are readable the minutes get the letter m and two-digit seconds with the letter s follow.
8h34
